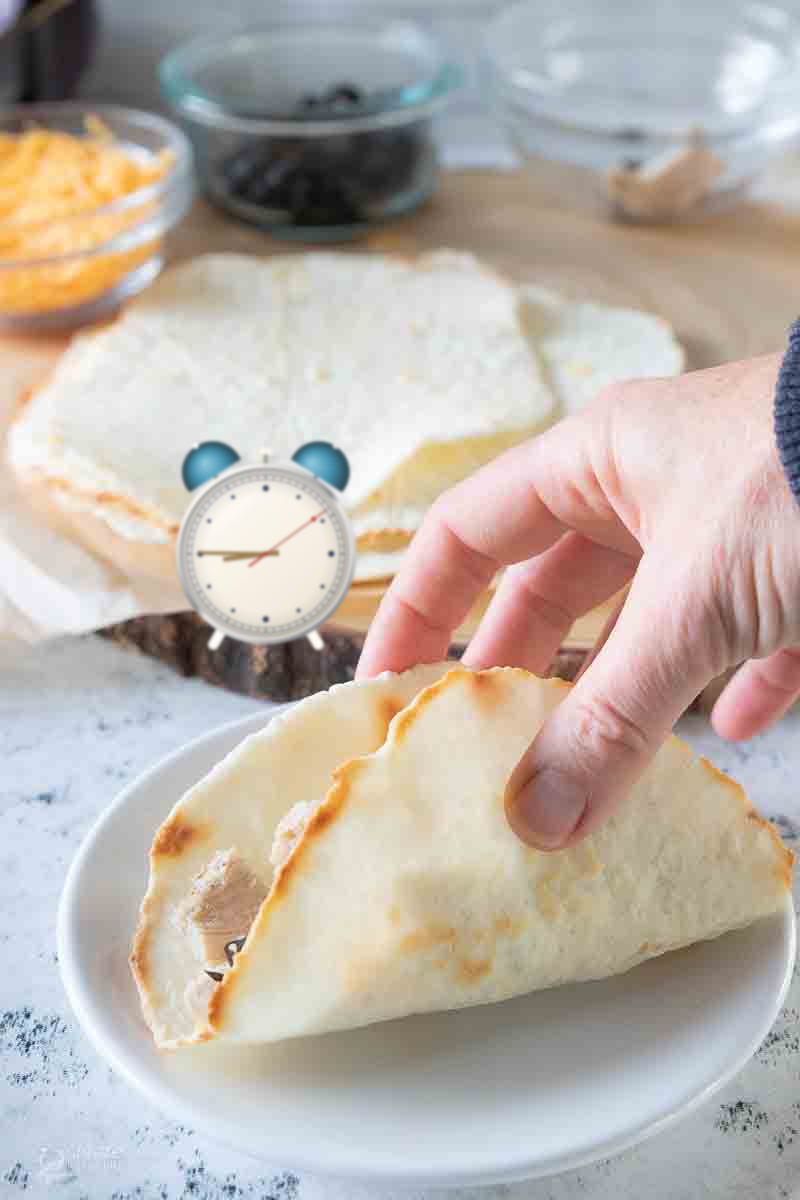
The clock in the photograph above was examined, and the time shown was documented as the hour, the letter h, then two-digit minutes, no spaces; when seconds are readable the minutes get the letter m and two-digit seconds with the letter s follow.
8h45m09s
